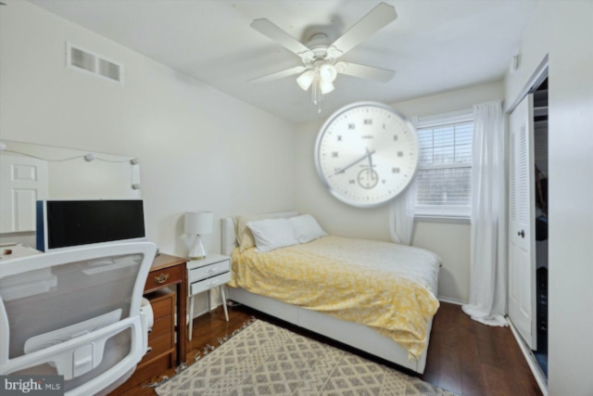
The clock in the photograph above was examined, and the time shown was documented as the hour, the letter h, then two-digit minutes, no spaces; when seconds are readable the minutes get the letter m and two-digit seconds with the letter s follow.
5h40
